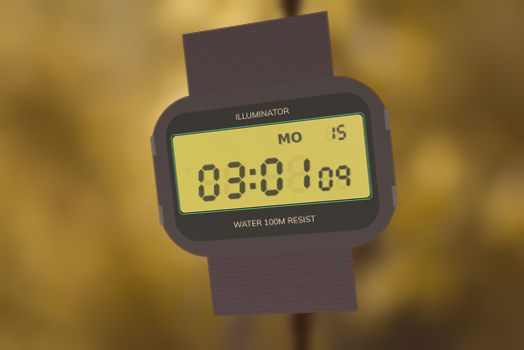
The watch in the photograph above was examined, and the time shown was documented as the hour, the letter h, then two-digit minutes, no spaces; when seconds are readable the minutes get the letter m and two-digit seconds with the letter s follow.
3h01m09s
